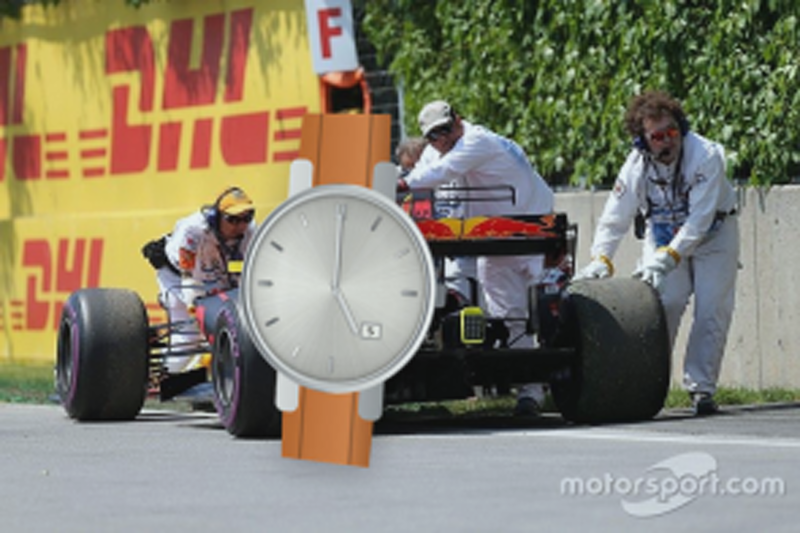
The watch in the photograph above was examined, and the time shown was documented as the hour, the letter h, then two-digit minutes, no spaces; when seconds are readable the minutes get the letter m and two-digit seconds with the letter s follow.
5h00
